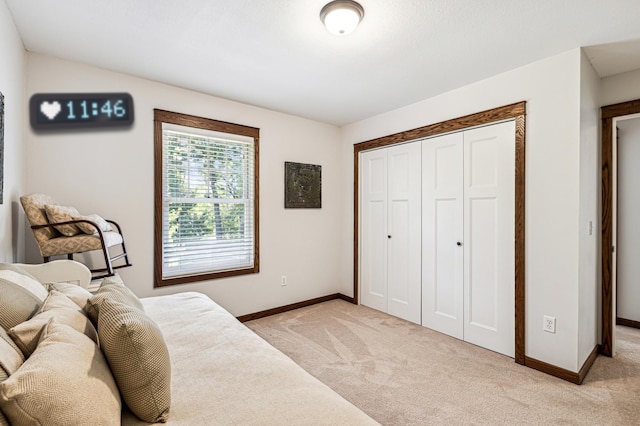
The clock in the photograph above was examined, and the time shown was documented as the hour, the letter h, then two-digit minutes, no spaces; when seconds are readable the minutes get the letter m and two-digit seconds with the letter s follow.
11h46
